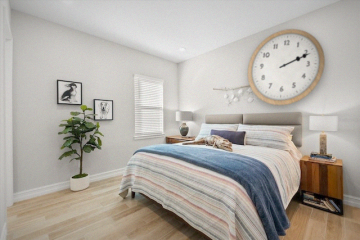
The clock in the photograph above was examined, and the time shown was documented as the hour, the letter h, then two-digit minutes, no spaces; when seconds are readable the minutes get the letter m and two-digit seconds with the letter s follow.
2h11
